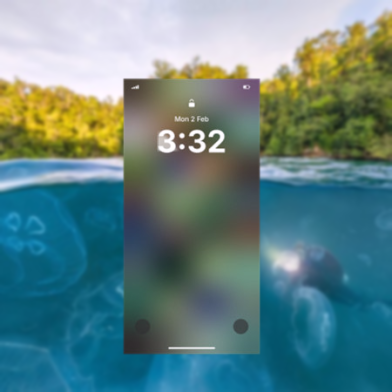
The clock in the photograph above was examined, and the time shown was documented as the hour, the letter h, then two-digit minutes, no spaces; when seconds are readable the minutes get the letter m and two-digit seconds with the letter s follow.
3h32
